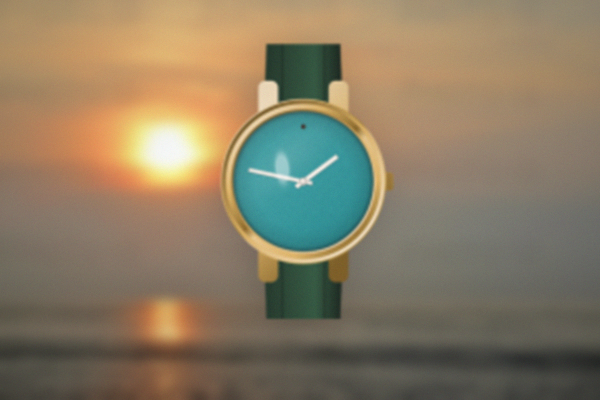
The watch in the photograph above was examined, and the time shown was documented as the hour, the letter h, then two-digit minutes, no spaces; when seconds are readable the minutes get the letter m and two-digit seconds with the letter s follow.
1h47
